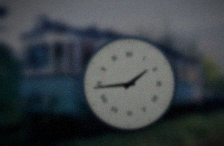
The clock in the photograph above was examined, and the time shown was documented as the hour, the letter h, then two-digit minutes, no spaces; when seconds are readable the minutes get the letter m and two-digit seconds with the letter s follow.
1h44
